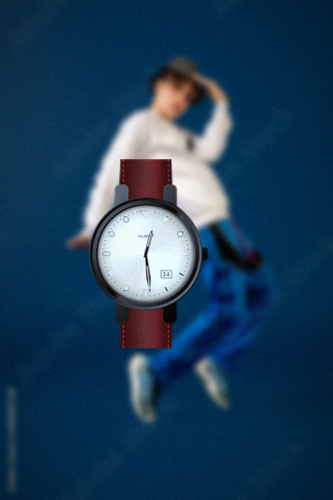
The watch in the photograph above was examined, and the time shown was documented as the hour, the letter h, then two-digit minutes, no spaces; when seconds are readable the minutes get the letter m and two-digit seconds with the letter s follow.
12h29
